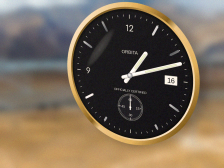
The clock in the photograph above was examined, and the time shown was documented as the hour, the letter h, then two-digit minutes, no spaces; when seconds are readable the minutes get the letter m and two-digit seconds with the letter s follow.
1h12
